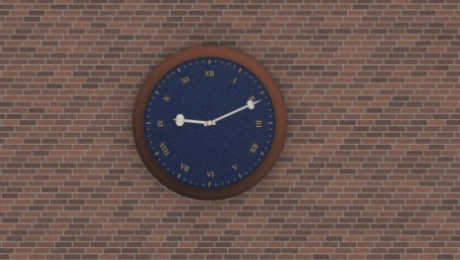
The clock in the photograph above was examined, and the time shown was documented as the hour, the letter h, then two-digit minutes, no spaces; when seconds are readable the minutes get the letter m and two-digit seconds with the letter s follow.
9h11
